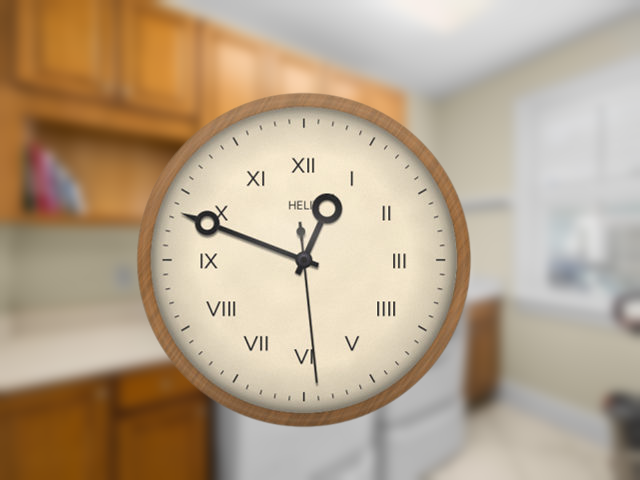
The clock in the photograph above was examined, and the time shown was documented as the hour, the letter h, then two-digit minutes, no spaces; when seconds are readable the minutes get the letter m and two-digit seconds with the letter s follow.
12h48m29s
